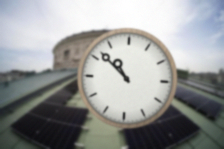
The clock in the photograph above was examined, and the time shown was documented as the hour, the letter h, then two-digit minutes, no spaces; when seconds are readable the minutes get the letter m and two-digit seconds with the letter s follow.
10h52
